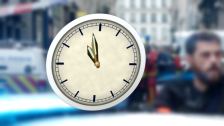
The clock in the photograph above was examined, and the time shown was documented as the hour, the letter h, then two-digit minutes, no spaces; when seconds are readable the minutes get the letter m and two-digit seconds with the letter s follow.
10h58
